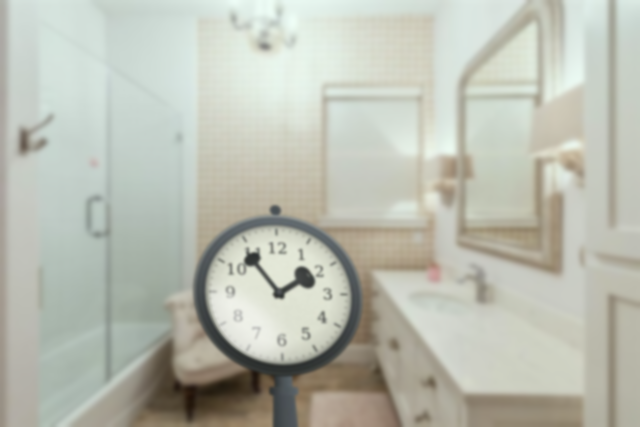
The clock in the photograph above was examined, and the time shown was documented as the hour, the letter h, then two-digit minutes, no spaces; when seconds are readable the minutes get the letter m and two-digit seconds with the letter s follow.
1h54
